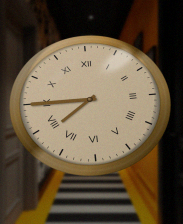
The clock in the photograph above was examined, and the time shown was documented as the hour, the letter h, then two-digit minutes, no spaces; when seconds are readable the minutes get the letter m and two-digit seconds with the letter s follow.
7h45
